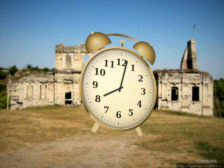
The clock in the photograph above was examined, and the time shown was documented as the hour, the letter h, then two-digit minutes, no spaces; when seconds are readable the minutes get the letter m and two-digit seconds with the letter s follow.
8h02
